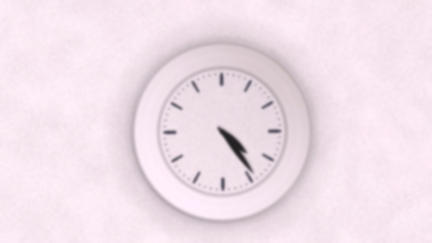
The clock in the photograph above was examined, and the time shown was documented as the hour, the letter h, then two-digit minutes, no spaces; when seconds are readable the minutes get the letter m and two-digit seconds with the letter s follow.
4h24
